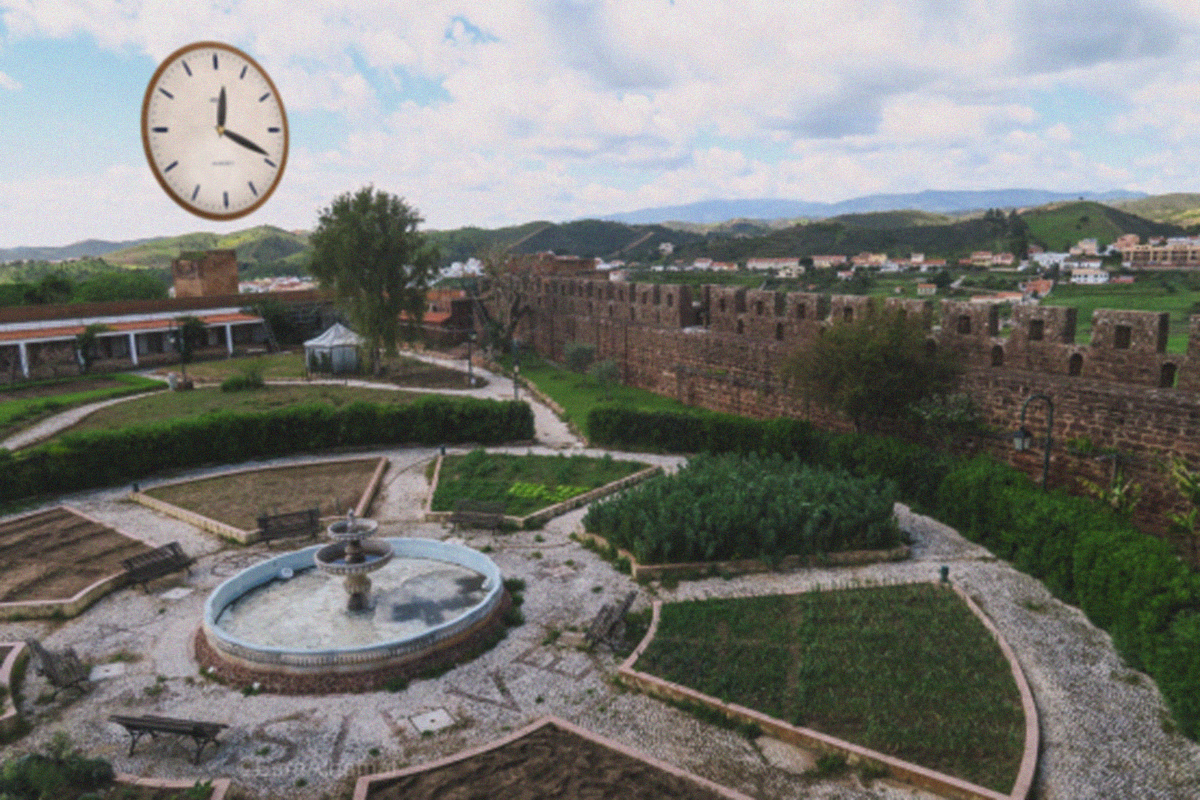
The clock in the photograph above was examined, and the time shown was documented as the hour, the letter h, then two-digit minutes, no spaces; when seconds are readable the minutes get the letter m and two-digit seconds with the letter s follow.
12h19
